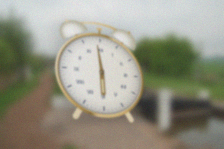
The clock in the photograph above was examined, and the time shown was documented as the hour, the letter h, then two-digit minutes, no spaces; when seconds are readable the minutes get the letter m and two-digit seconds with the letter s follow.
5h59
